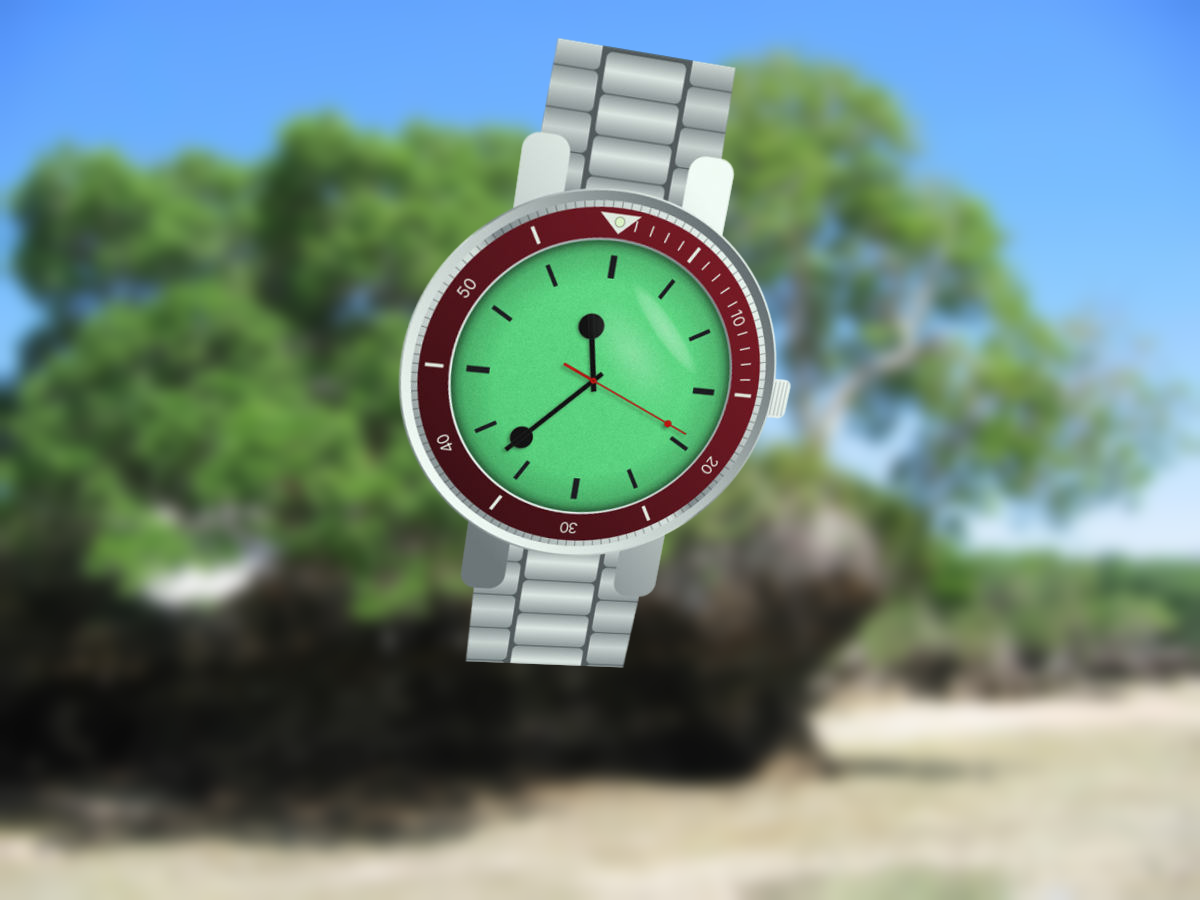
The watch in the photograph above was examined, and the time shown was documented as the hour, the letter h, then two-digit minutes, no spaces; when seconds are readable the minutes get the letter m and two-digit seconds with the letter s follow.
11h37m19s
